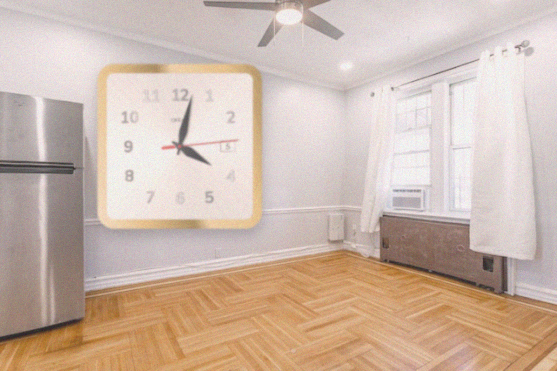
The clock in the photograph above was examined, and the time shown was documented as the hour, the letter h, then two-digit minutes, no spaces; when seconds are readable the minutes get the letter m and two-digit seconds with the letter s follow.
4h02m14s
